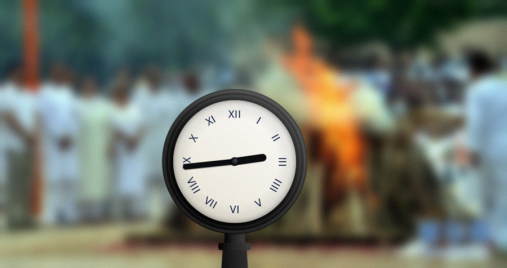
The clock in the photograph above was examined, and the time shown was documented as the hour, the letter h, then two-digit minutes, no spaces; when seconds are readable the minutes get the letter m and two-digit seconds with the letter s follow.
2h44
